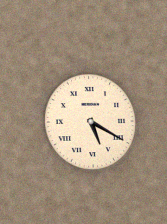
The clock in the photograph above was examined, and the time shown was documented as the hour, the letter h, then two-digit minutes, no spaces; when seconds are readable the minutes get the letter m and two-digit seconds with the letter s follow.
5h20
